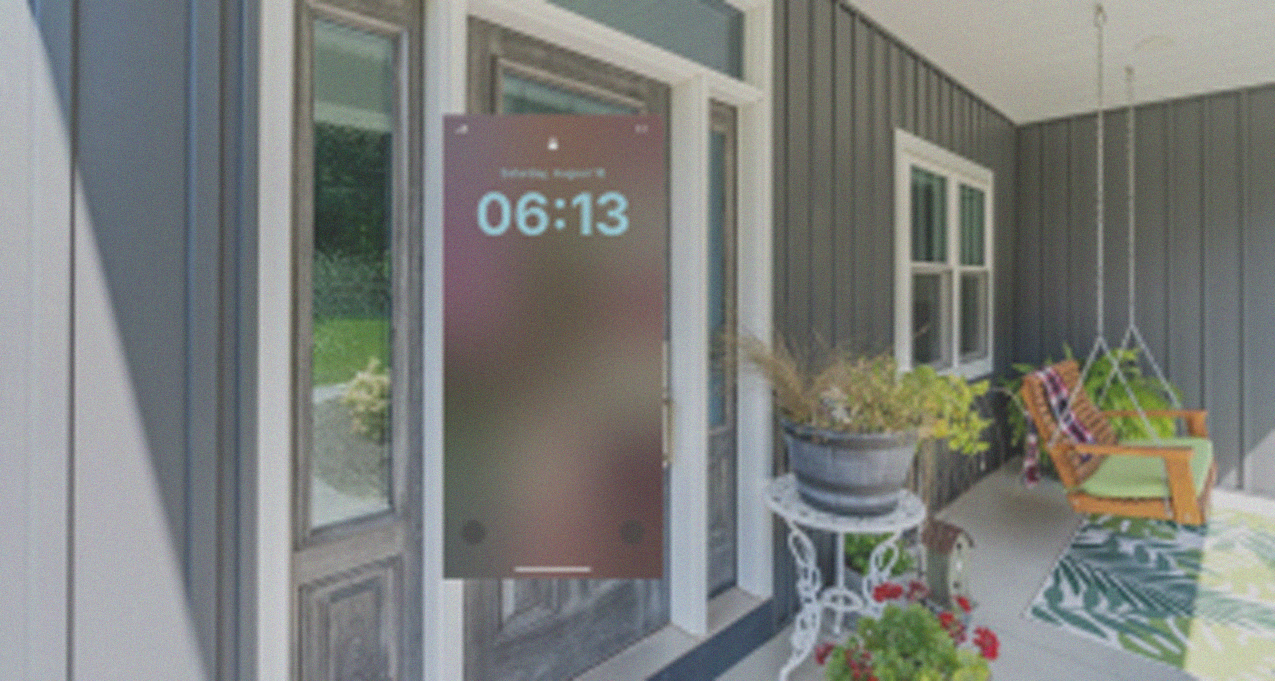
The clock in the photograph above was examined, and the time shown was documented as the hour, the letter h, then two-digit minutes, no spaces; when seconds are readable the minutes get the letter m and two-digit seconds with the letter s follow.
6h13
